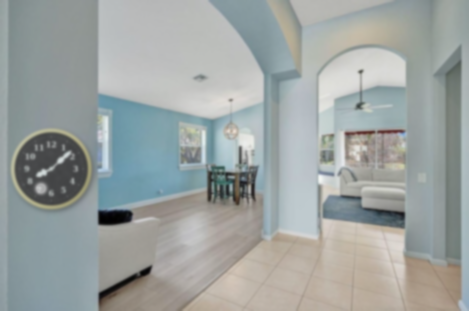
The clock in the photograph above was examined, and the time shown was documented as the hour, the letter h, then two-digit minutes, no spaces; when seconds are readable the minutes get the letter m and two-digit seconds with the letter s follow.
8h08
